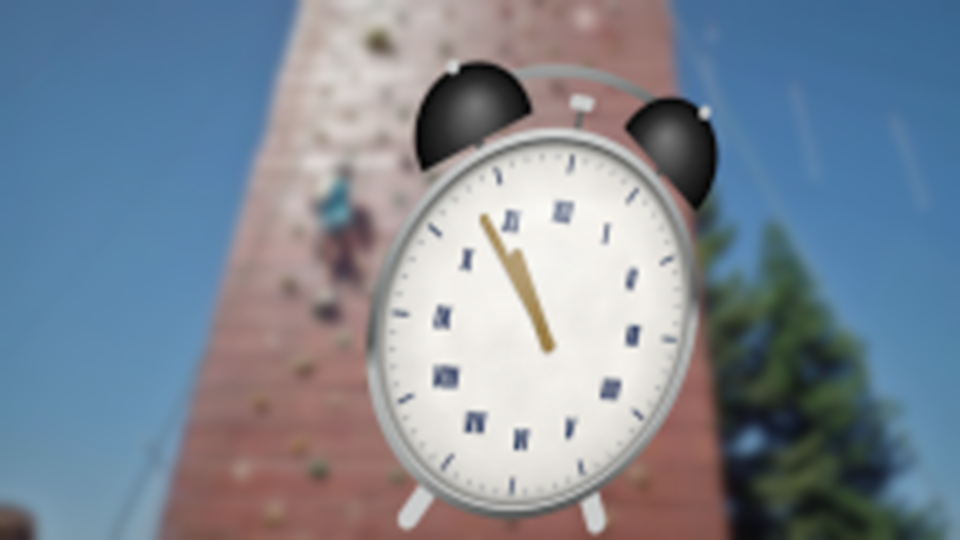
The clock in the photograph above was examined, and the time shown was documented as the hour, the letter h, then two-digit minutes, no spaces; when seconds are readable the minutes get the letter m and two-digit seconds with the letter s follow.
10h53
